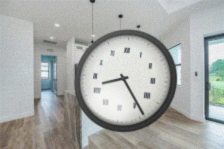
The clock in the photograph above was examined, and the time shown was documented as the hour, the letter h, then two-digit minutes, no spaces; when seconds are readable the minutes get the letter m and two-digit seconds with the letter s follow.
8h24
